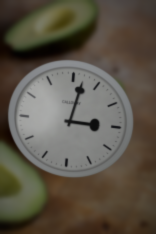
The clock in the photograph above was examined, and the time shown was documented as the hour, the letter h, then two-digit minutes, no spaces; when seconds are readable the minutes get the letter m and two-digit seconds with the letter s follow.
3h02
